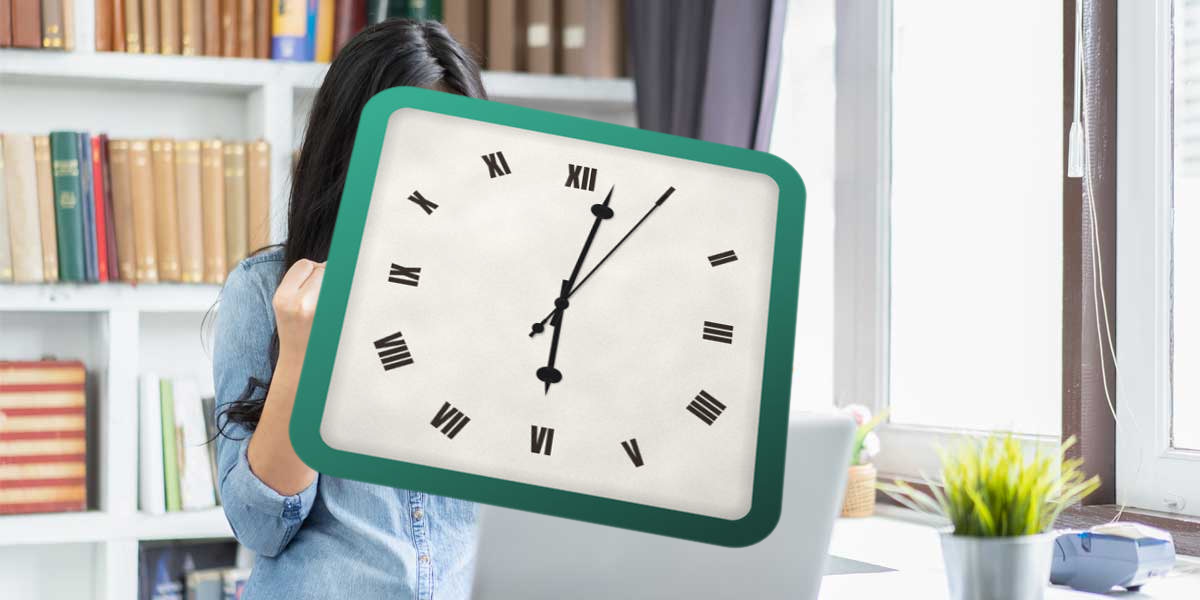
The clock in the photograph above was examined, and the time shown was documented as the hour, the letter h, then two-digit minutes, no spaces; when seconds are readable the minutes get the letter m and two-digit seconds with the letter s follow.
6h02m05s
